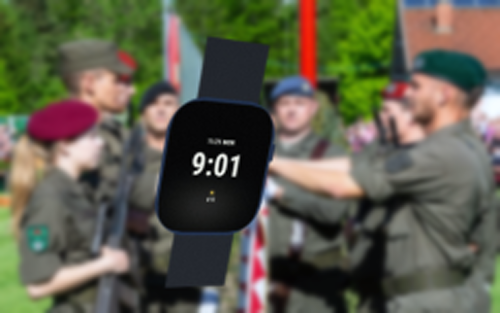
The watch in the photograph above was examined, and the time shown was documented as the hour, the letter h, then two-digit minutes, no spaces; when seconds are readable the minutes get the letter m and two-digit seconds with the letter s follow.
9h01
